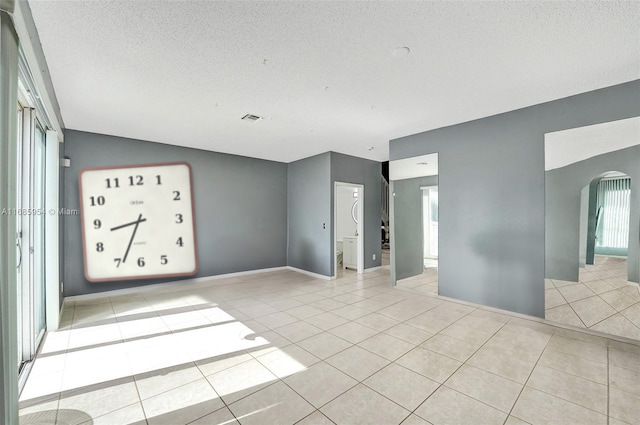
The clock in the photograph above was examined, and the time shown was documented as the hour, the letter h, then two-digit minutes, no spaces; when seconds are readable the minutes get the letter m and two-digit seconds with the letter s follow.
8h34
